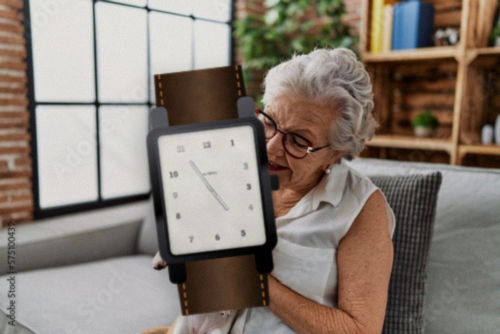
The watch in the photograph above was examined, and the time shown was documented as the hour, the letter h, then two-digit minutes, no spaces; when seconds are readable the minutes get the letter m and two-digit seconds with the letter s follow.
4h55
